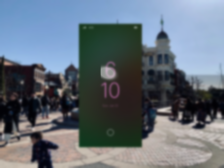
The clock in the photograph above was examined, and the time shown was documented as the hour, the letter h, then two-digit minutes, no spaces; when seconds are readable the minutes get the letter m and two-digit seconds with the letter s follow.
6h10
